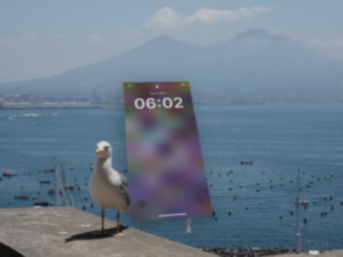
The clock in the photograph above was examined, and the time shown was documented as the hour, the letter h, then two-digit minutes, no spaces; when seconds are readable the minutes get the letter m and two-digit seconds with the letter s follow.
6h02
